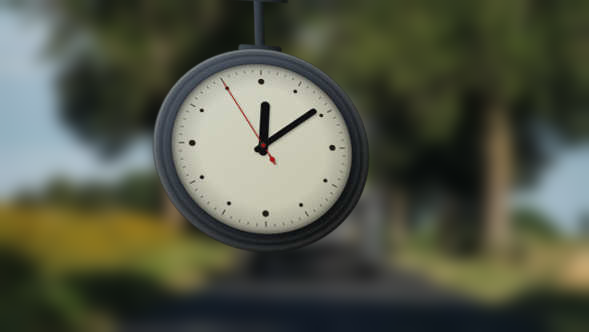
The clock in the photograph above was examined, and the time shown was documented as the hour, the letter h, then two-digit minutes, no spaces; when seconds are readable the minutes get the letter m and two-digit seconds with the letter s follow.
12h08m55s
